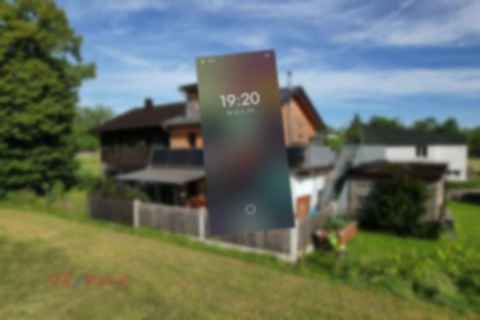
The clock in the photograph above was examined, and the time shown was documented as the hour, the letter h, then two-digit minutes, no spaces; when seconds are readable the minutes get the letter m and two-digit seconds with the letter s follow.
19h20
